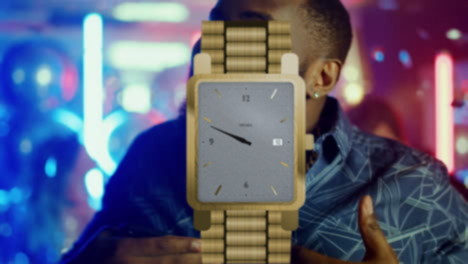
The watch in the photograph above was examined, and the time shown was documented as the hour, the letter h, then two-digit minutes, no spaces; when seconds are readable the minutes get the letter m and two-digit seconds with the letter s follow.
9h49
